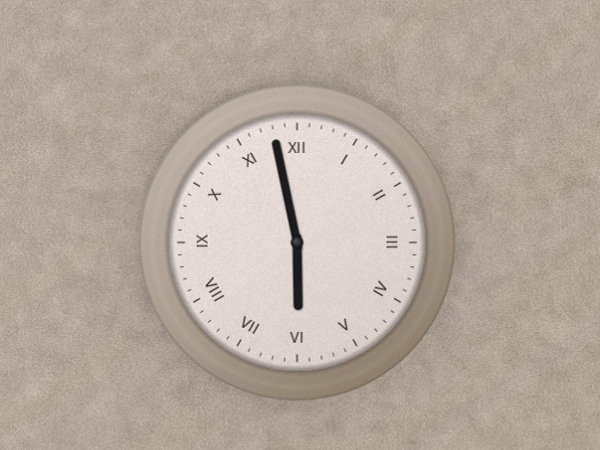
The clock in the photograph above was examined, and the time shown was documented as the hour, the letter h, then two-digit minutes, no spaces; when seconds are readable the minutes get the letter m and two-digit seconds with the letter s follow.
5h58
